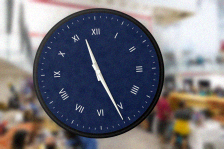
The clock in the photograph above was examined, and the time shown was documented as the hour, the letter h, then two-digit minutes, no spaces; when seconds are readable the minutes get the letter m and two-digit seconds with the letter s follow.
11h26
